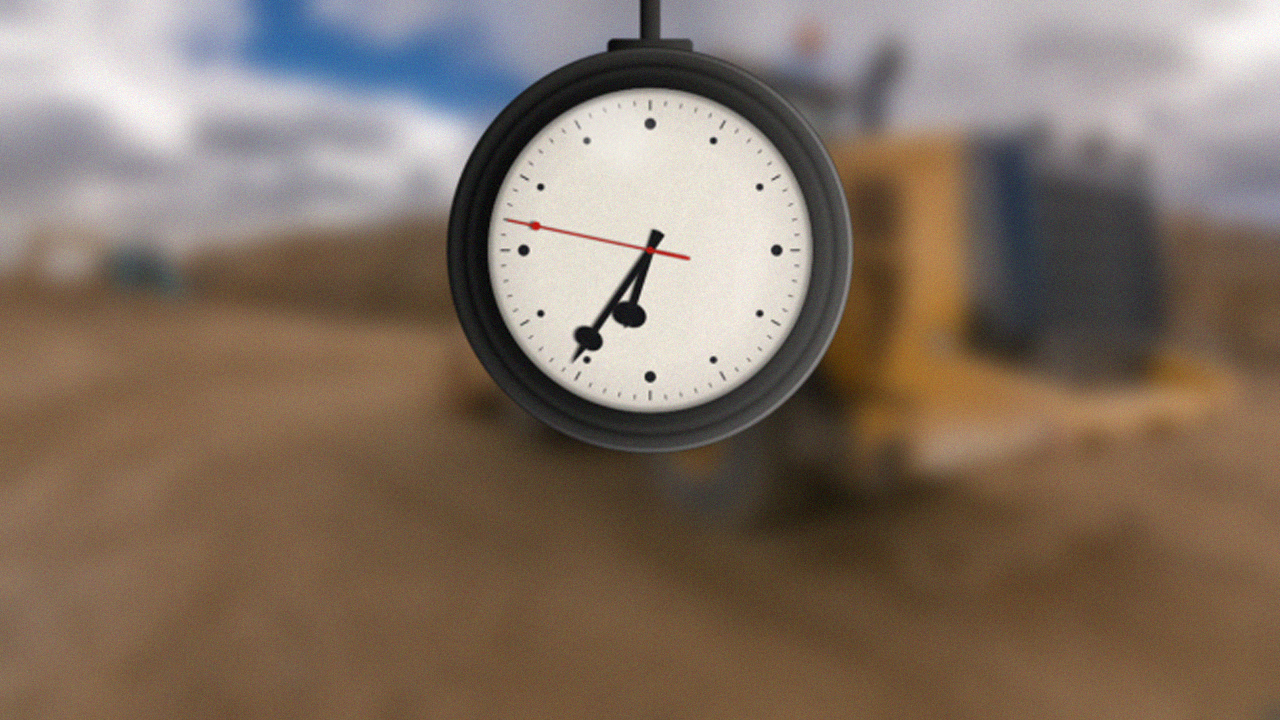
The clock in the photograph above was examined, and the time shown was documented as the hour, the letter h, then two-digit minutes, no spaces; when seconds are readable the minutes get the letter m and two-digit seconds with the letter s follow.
6h35m47s
